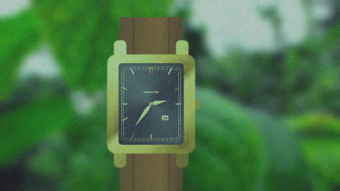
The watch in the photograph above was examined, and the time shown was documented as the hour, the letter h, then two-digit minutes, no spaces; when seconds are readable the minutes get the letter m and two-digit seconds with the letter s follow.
2h36
